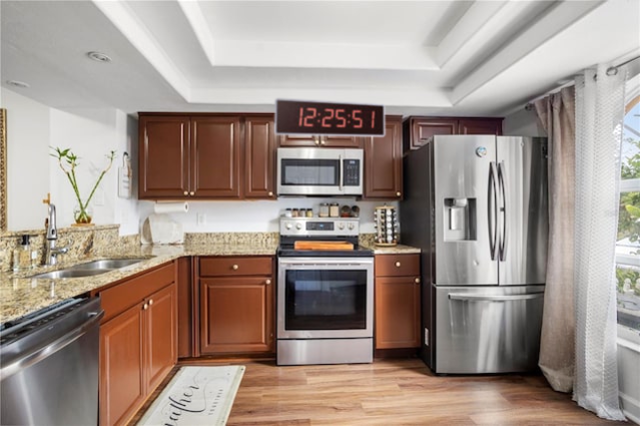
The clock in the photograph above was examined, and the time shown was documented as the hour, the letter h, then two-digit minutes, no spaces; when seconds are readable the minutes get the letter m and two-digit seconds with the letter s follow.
12h25m51s
